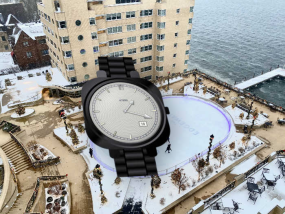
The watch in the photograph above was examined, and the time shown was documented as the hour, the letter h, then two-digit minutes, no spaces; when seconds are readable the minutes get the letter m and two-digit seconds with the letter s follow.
1h18
